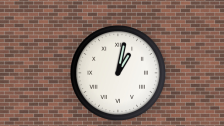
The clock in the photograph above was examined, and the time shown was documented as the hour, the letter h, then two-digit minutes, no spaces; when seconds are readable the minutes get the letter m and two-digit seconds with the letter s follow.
1h02
